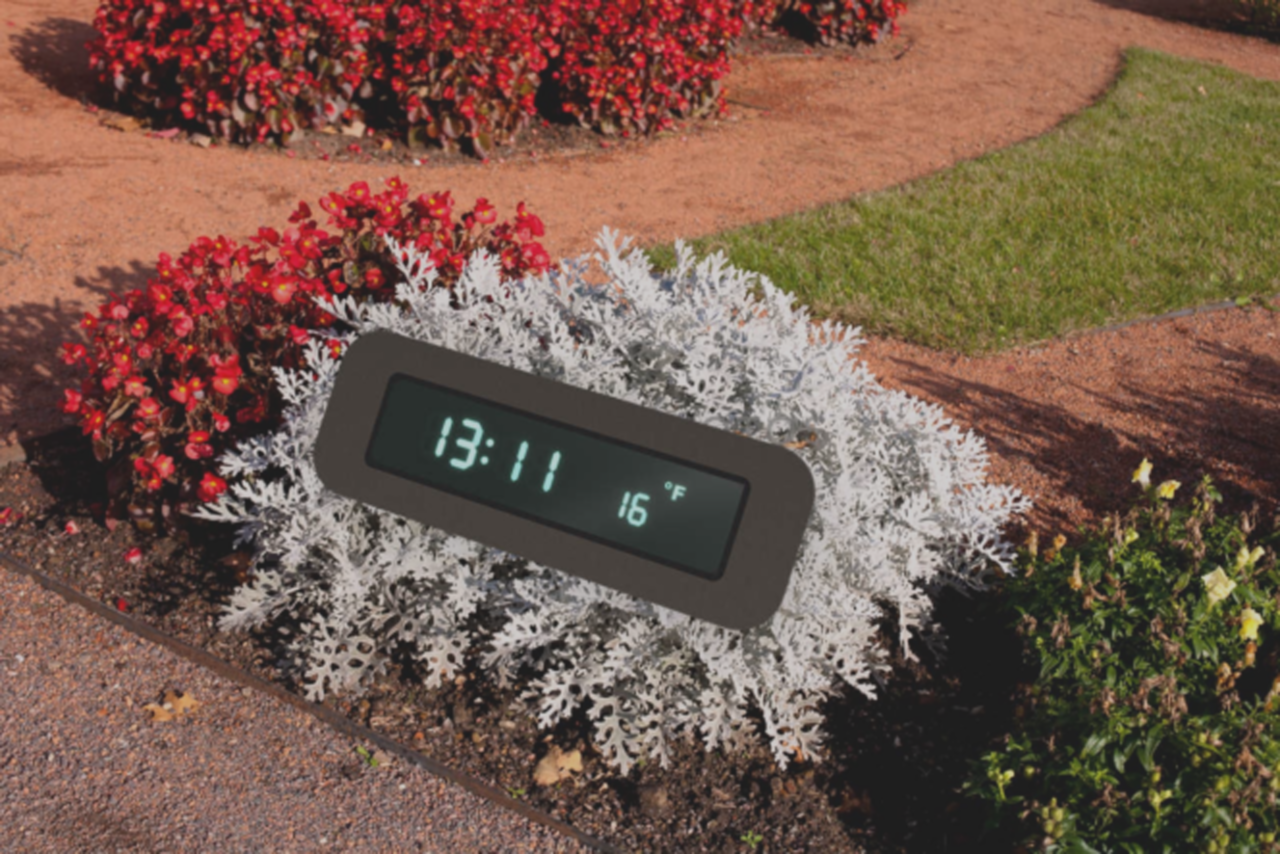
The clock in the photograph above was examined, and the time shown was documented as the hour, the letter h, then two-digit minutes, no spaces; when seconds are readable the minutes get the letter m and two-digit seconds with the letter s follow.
13h11
